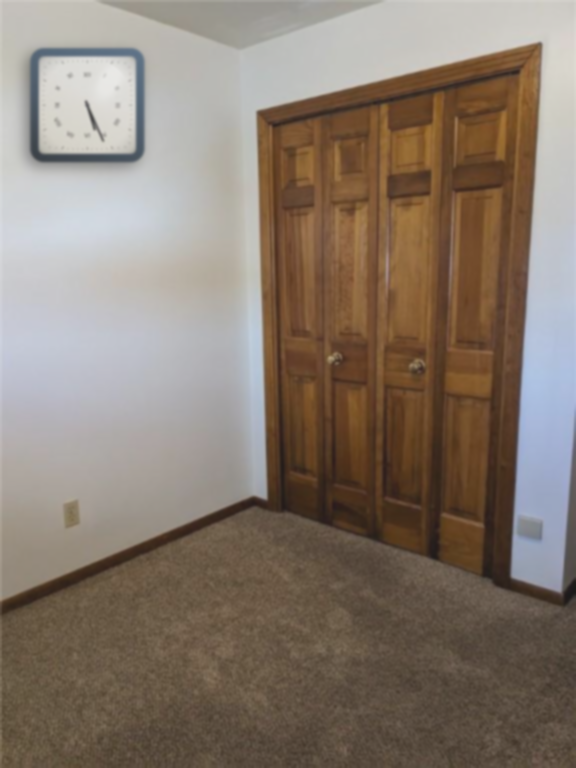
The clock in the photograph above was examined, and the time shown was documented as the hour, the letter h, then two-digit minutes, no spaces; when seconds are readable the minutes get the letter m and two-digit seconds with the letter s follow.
5h26
